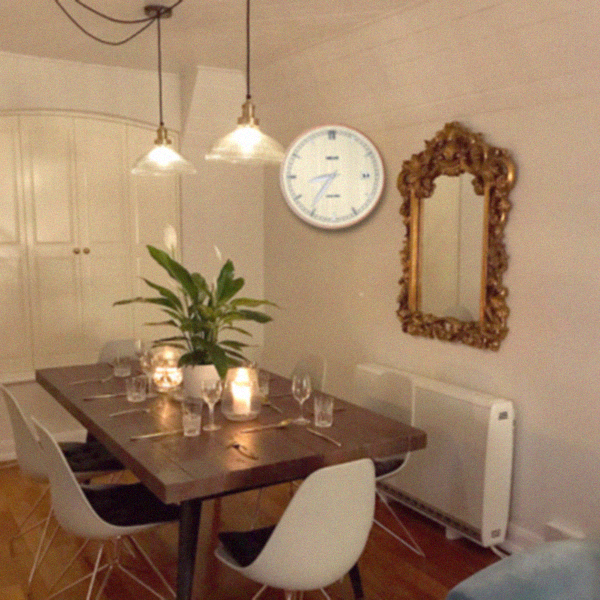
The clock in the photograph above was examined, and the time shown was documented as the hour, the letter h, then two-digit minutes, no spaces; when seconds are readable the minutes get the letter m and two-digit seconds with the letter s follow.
8h36
